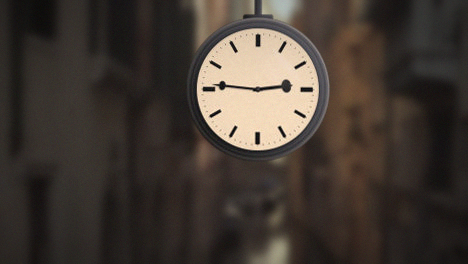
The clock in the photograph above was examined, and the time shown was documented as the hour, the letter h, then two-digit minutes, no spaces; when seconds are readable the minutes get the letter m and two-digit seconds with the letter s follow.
2h46
